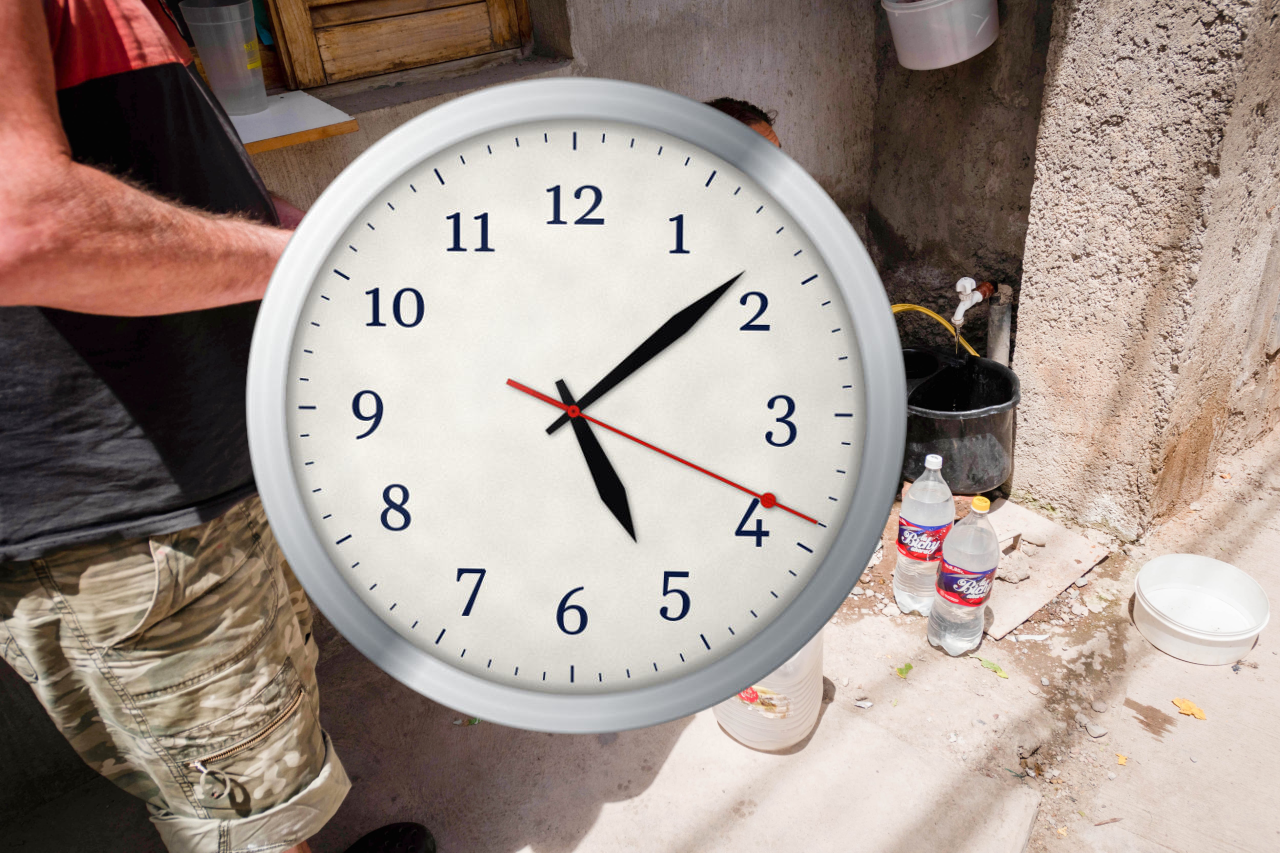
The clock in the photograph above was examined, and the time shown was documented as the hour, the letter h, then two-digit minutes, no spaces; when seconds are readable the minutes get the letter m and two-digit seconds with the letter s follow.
5h08m19s
